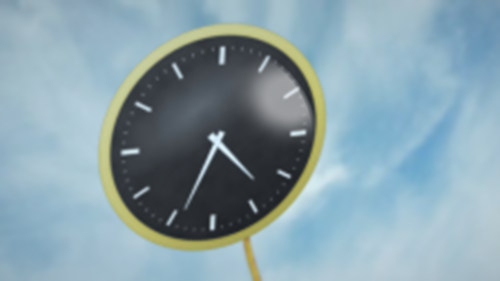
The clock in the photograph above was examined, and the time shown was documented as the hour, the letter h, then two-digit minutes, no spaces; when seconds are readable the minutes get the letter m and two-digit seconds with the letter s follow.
4h34
